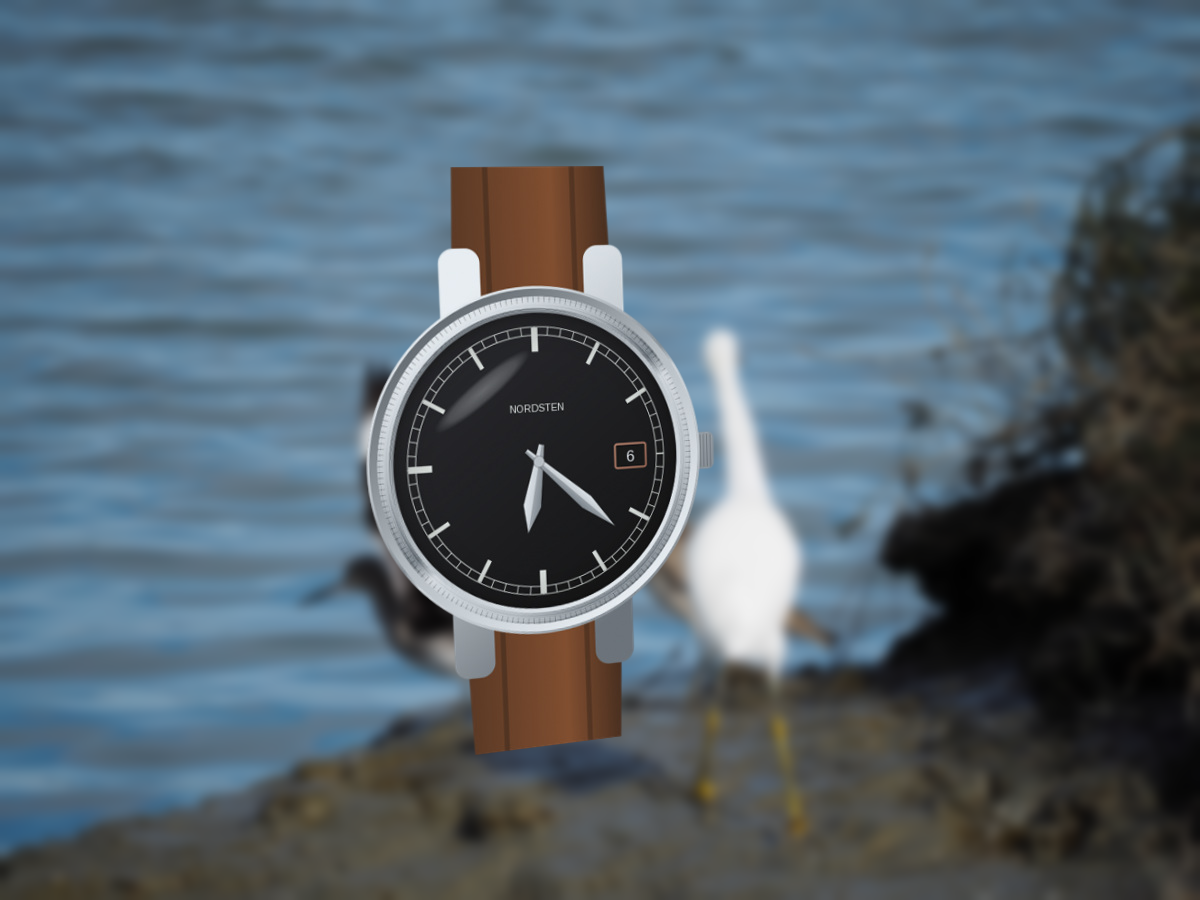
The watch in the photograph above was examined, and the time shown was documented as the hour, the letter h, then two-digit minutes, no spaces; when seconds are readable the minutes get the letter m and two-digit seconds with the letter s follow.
6h22
